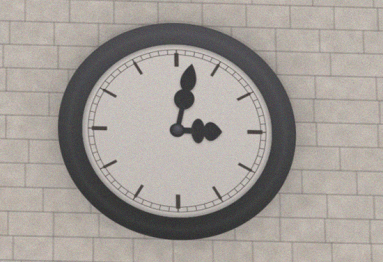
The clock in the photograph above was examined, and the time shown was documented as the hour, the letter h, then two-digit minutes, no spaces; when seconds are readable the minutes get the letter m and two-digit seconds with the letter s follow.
3h02
